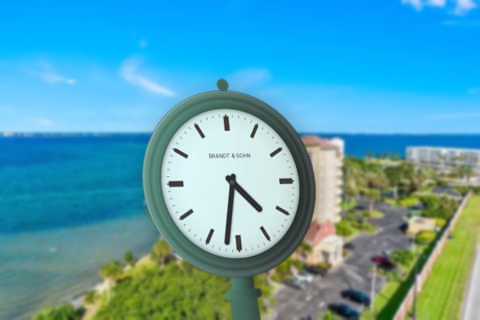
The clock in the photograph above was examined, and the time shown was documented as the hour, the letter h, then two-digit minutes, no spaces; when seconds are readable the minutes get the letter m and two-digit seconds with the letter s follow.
4h32
